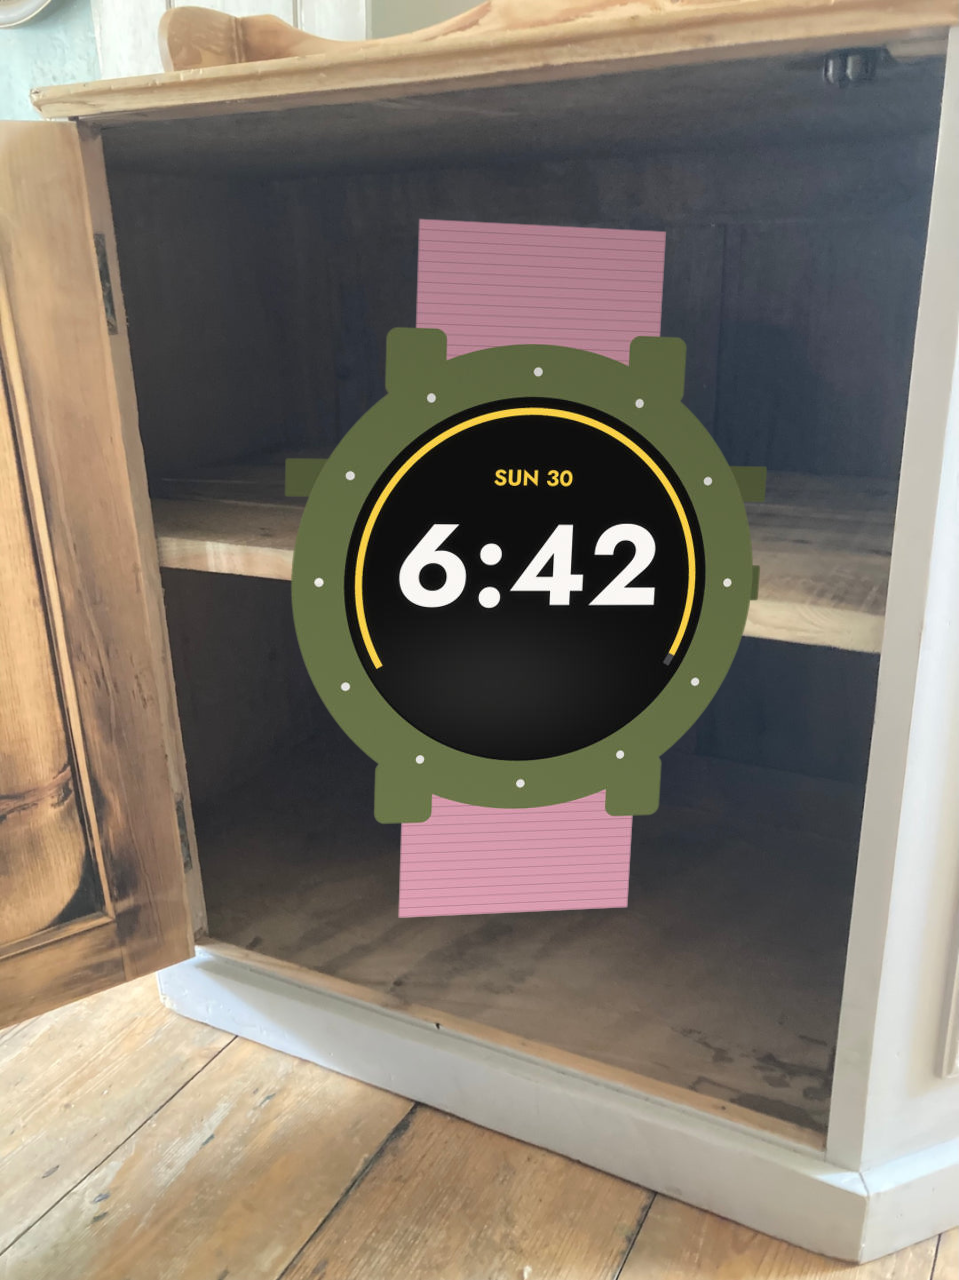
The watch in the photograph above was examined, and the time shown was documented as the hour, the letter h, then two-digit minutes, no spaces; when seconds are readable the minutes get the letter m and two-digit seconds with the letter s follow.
6h42
